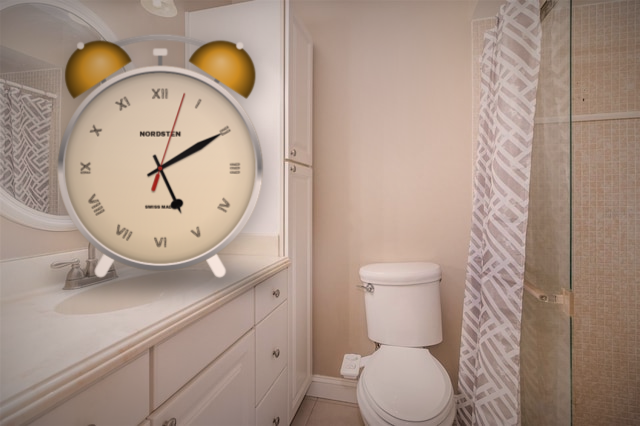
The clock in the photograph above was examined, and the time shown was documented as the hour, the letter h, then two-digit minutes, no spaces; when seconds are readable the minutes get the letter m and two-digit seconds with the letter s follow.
5h10m03s
